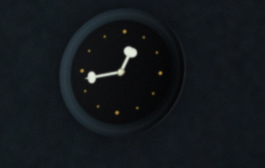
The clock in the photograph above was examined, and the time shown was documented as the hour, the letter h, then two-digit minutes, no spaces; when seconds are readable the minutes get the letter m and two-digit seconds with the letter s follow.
12h43
